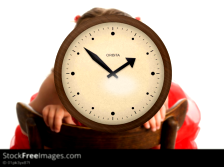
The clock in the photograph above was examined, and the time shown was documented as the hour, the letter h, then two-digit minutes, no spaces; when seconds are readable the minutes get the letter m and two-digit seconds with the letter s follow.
1h52
